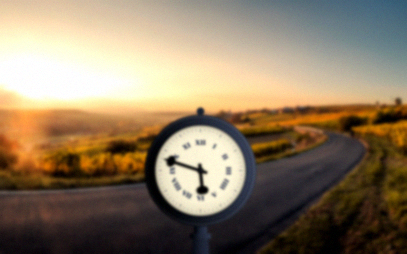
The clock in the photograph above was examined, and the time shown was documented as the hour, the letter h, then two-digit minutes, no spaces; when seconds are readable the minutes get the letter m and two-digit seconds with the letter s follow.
5h48
